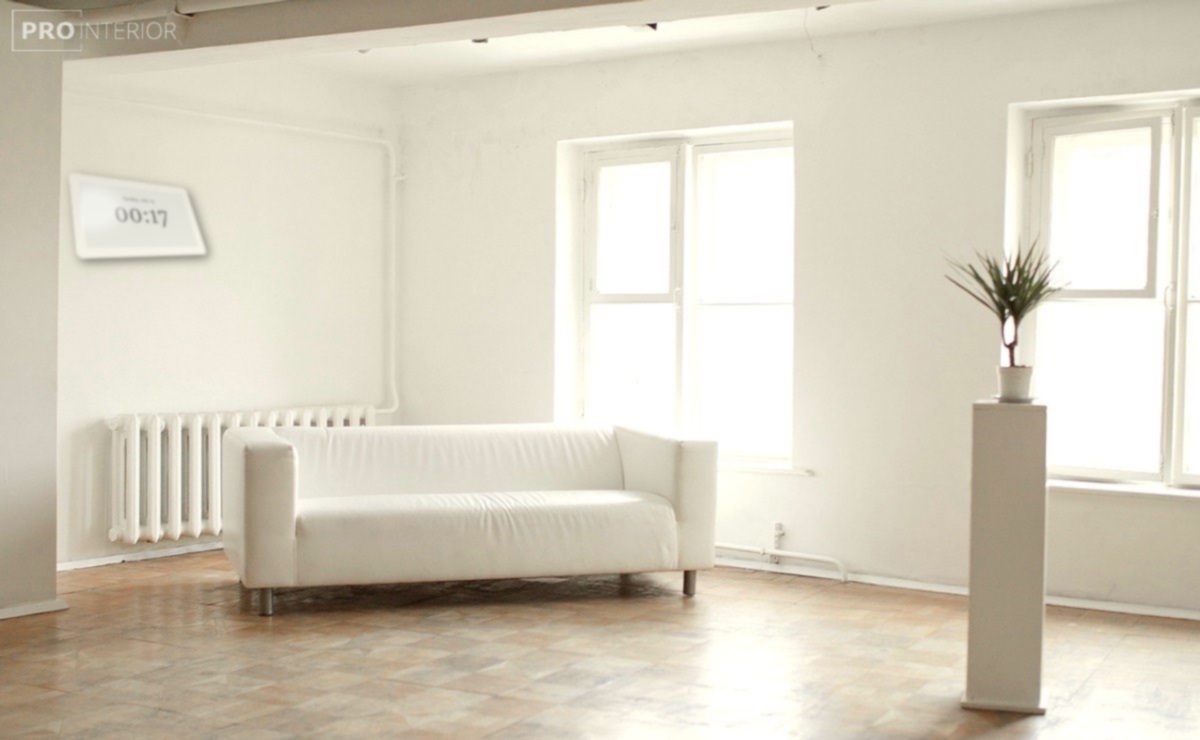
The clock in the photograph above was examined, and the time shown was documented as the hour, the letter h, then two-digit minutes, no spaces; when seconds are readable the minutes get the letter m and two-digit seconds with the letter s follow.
0h17
